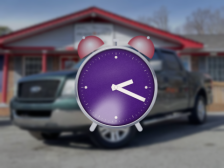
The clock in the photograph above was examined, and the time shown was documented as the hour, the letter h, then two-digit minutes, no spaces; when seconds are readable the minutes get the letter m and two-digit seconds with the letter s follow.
2h19
